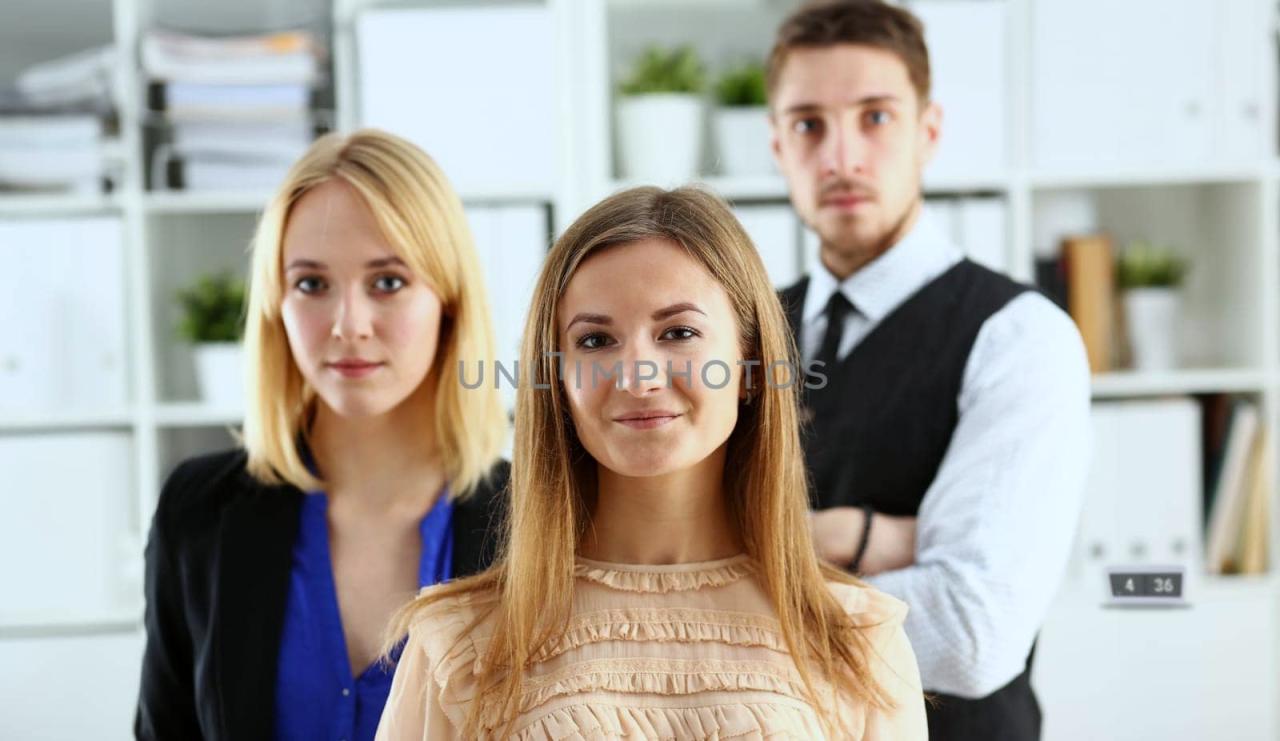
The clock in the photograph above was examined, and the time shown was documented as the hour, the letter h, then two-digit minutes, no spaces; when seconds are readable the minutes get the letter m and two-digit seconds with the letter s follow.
4h36
